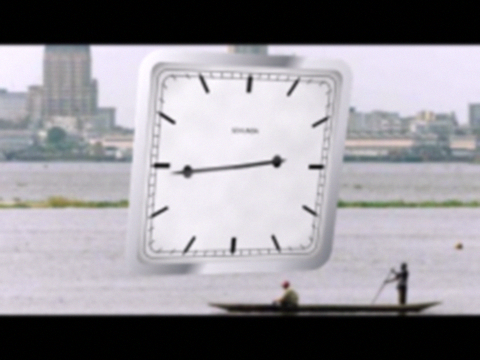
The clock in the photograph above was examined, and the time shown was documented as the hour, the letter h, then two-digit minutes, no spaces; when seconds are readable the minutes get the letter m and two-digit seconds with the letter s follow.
2h44
